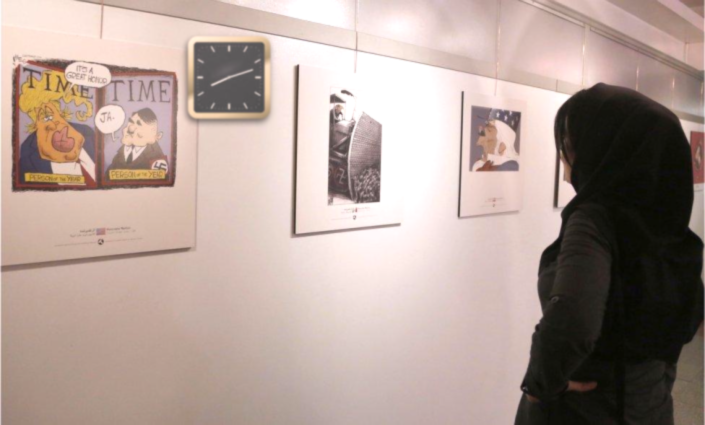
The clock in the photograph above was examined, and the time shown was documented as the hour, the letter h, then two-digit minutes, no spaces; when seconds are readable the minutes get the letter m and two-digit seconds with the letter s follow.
8h12
